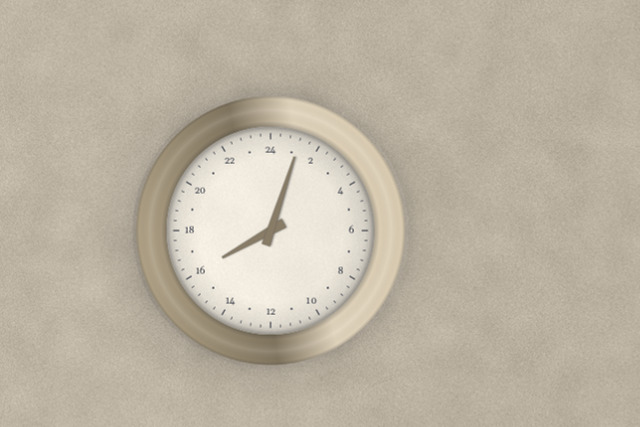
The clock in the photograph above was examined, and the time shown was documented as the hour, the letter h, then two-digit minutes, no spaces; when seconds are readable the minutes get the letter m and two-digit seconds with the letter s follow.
16h03
